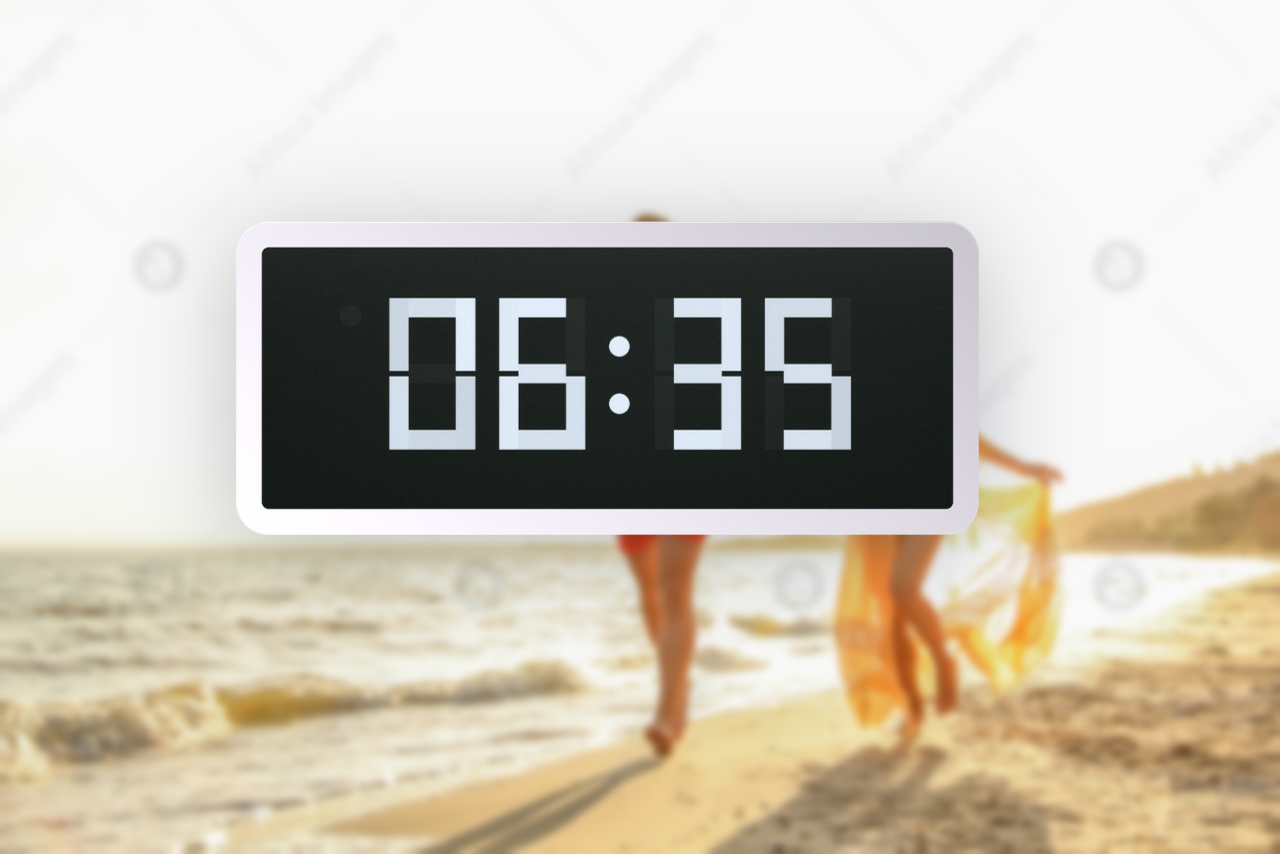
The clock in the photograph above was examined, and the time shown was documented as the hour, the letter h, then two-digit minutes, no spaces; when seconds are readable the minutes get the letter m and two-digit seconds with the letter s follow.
6h35
